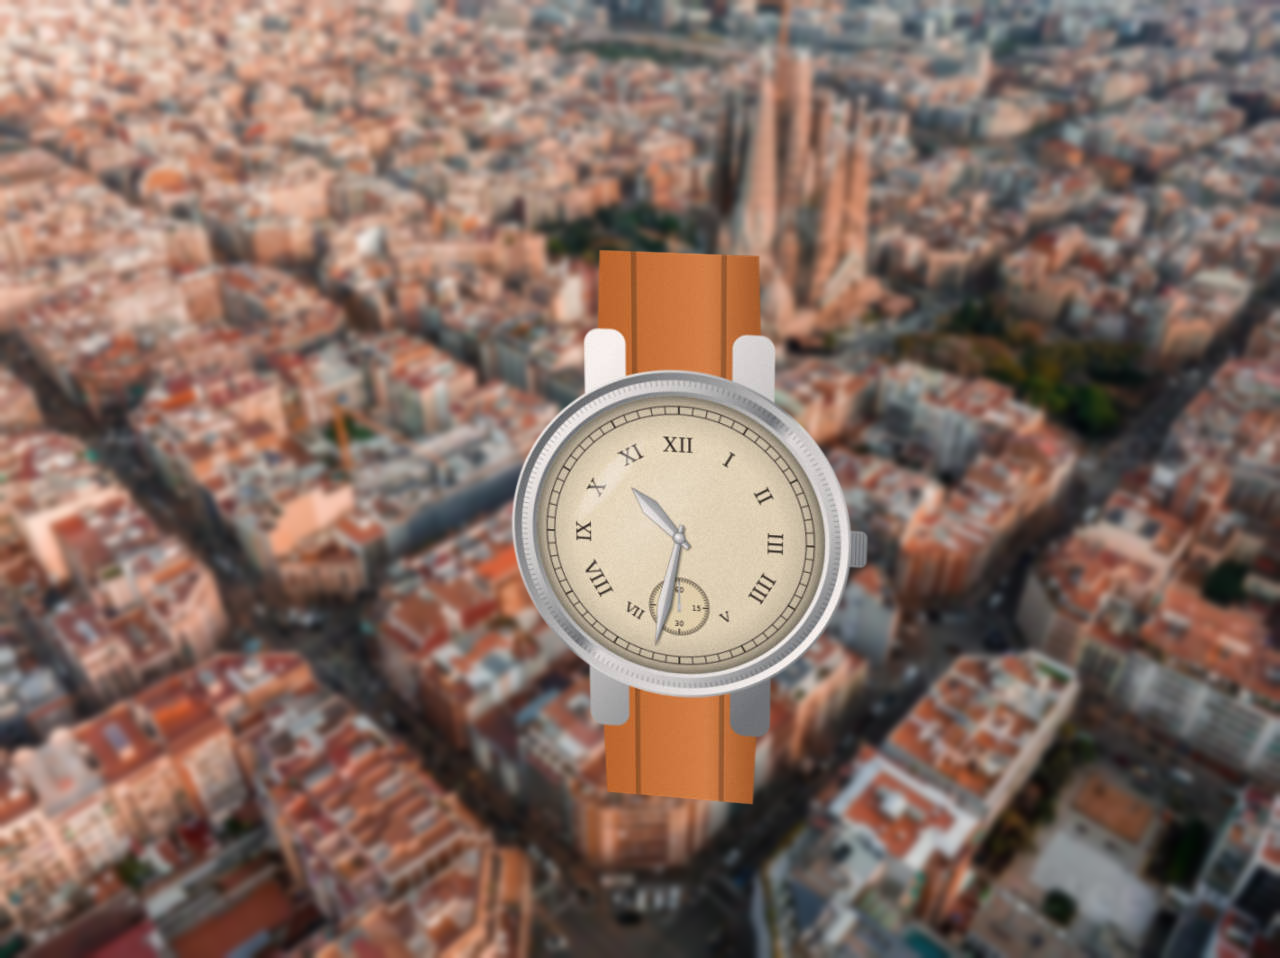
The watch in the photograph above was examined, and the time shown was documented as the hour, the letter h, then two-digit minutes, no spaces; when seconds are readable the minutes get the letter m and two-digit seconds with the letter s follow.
10h32
